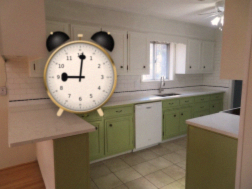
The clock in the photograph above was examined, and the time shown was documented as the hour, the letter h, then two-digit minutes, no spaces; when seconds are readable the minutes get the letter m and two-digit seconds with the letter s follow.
9h01
